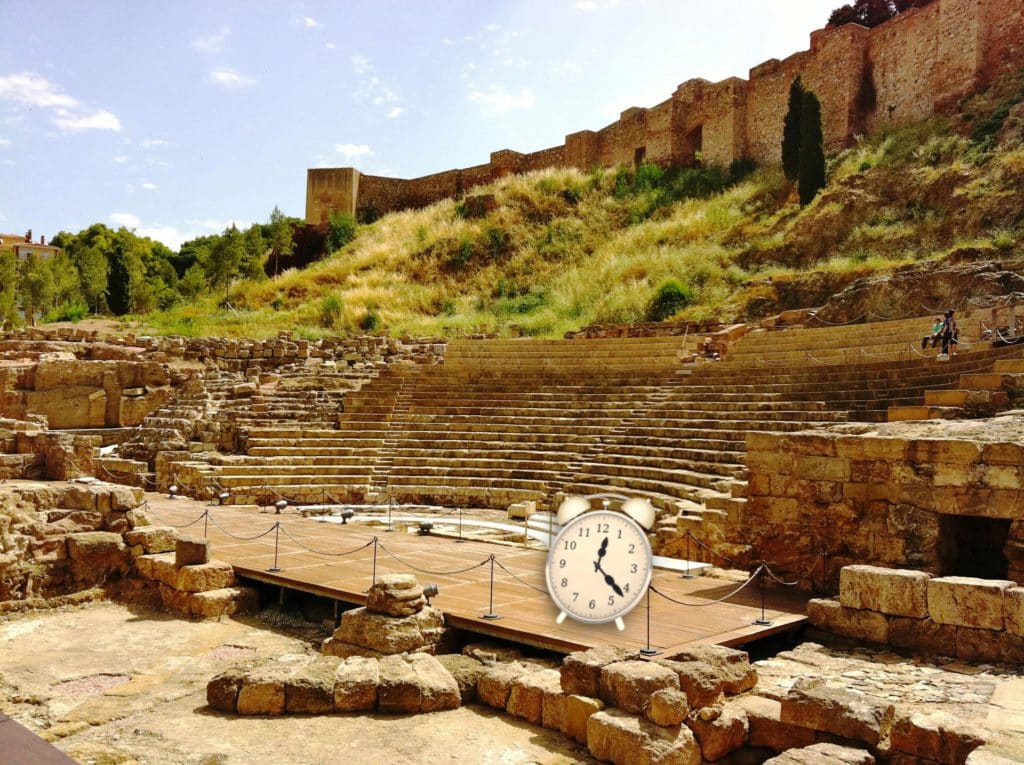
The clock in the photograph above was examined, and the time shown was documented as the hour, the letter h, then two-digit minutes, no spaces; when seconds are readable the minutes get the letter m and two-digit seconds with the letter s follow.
12h22
